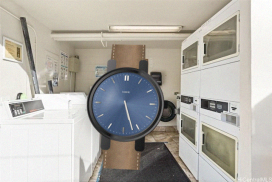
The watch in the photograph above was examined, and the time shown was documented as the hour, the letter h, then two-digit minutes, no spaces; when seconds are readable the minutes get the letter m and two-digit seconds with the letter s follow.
5h27
